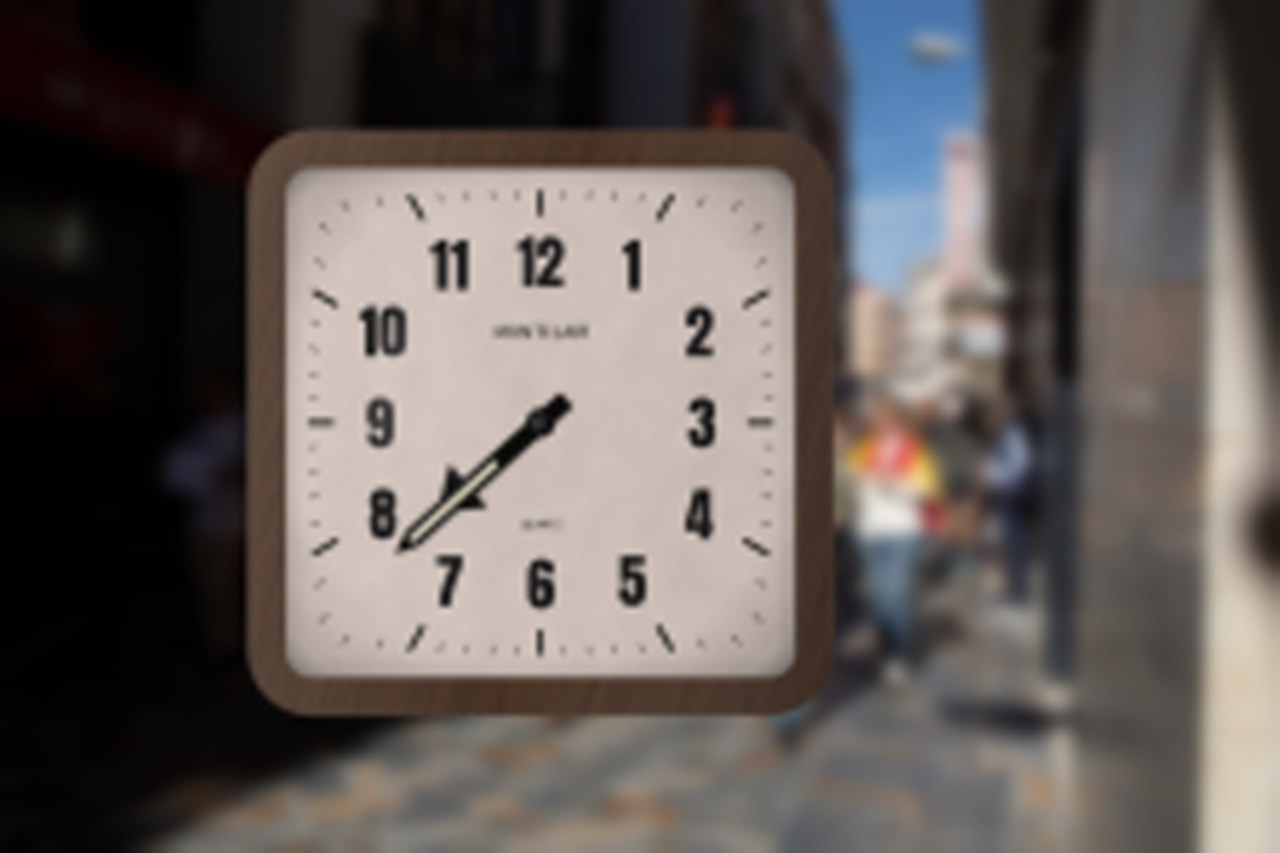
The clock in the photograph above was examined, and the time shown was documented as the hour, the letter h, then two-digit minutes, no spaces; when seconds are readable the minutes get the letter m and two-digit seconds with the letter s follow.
7h38
